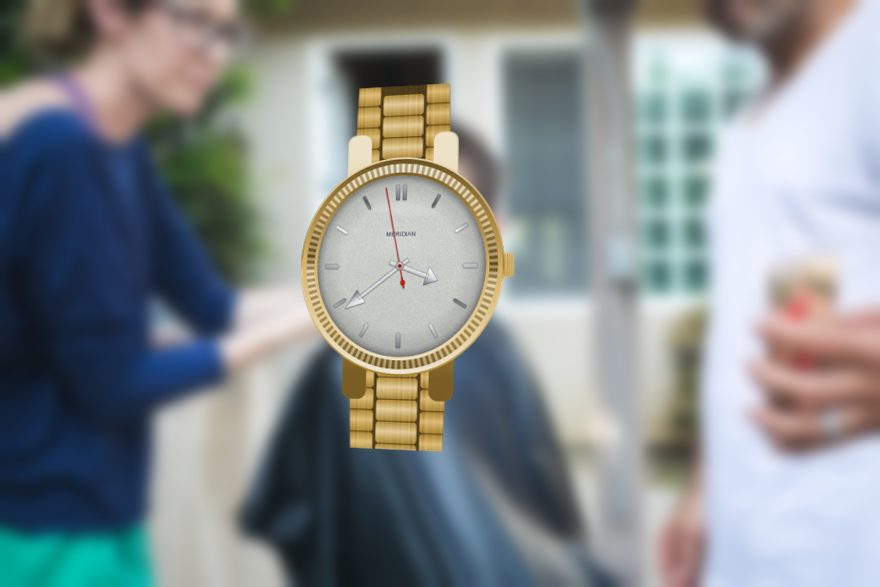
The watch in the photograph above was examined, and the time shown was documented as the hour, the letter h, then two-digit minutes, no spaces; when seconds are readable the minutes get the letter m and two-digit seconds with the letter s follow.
3h38m58s
